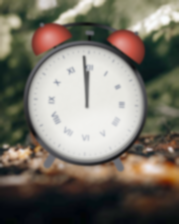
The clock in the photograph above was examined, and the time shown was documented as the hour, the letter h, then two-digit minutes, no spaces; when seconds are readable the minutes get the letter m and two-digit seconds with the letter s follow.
11h59
